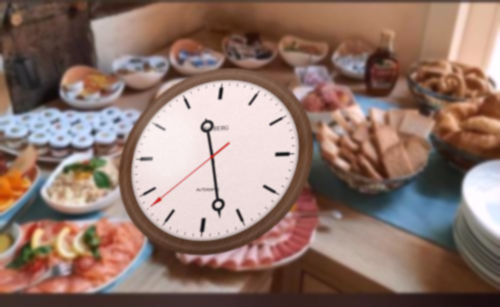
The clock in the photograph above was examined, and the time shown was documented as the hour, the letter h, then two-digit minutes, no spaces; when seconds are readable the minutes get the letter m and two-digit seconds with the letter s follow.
11h27m38s
